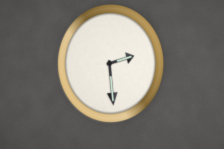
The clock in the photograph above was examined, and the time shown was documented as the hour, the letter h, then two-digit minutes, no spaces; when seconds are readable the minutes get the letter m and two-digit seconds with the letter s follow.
2h29
